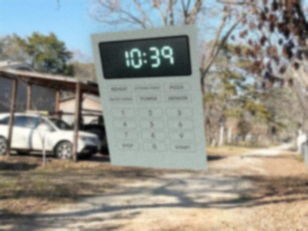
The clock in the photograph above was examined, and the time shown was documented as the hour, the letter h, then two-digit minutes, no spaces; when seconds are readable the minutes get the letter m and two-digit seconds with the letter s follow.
10h39
